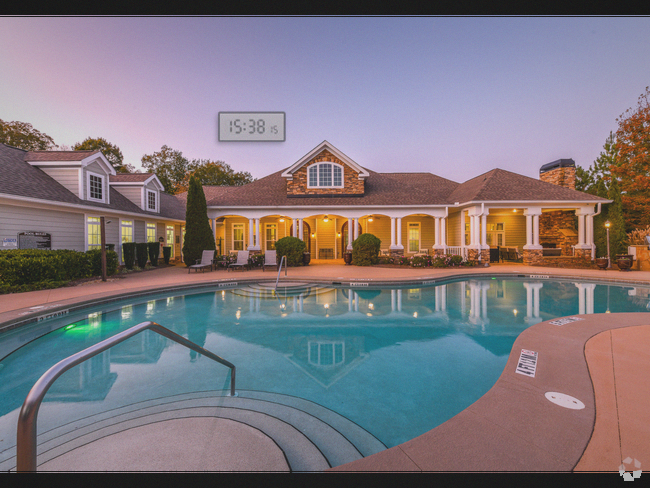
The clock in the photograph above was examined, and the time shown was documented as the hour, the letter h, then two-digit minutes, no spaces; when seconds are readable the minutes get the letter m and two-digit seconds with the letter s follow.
15h38m15s
